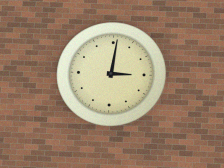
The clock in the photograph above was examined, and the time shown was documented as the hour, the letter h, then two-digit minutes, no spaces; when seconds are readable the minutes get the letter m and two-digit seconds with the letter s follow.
3h01
